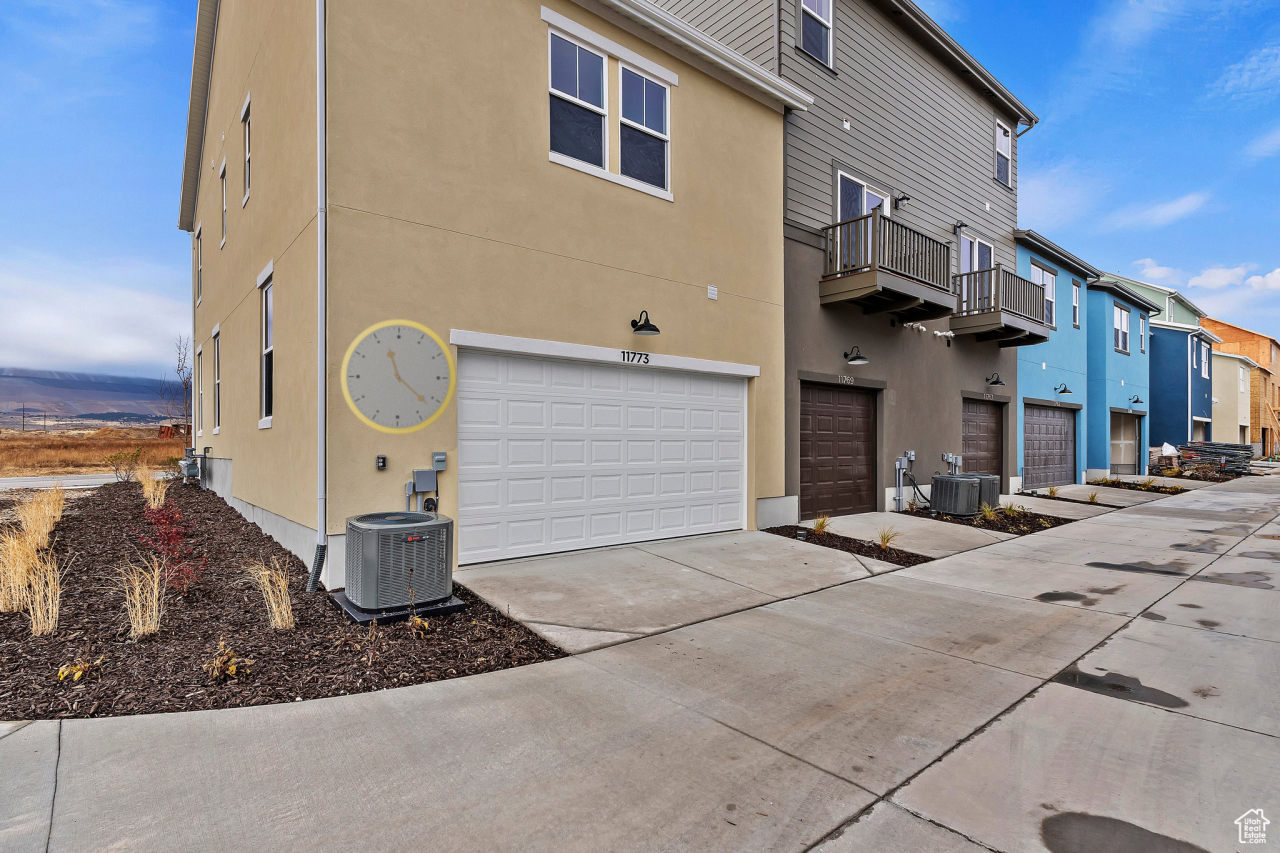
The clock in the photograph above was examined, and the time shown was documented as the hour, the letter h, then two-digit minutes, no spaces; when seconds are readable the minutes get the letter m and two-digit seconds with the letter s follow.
11h22
